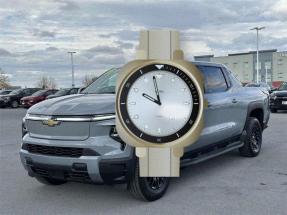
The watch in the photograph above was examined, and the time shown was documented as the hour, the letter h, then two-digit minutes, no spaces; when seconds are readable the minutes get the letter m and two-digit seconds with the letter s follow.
9h58
